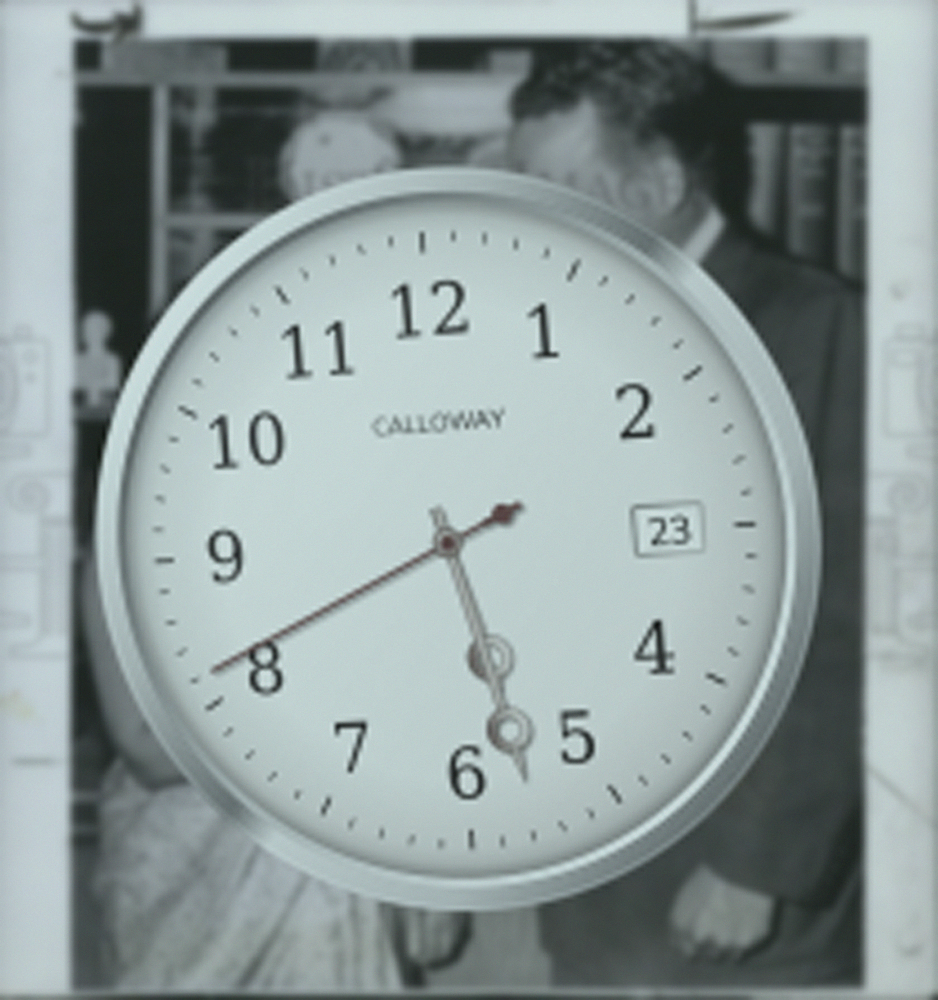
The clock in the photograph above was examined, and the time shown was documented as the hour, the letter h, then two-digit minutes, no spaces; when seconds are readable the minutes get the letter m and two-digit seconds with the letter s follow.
5h27m41s
